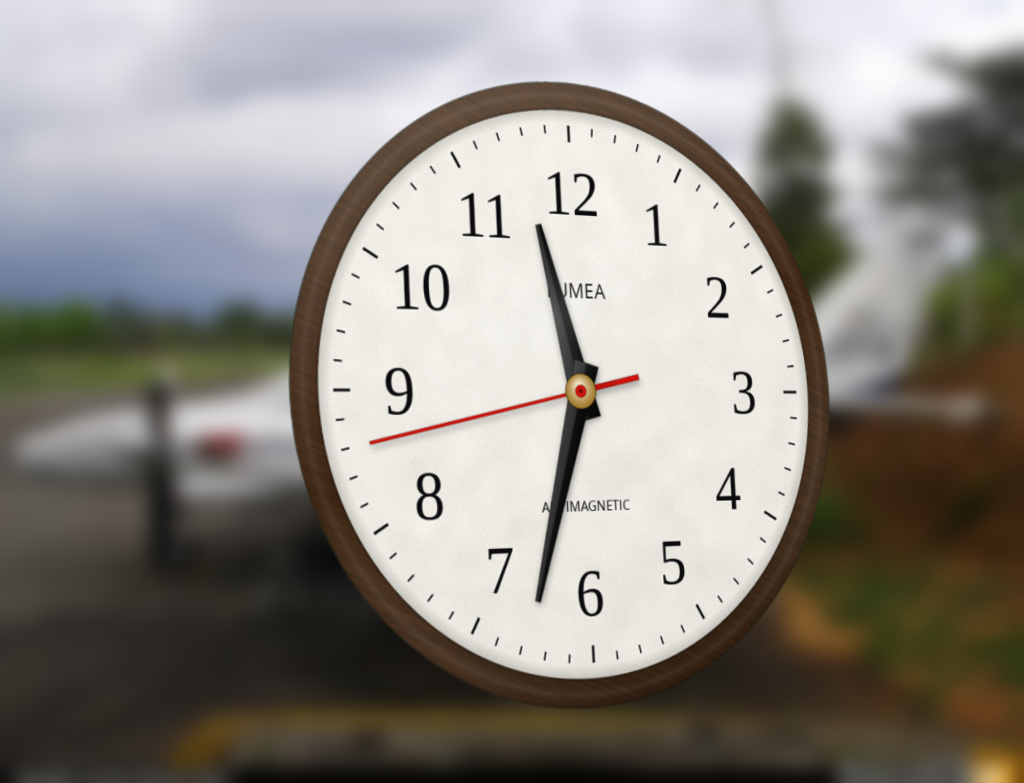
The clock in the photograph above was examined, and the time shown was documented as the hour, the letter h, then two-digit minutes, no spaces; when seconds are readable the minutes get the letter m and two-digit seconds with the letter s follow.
11h32m43s
